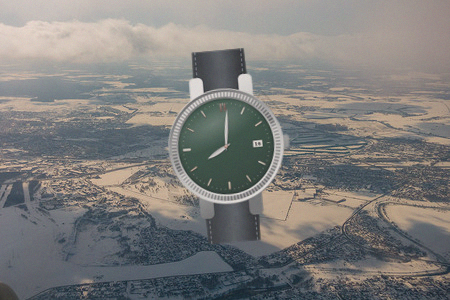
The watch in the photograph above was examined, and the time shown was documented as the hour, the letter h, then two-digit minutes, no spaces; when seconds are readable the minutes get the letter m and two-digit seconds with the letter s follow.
8h01
